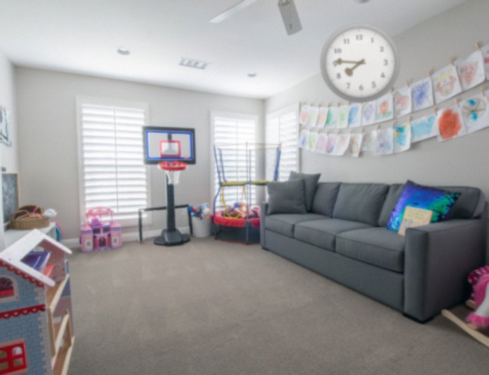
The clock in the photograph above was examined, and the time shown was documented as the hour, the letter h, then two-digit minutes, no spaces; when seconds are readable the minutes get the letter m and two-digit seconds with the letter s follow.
7h46
